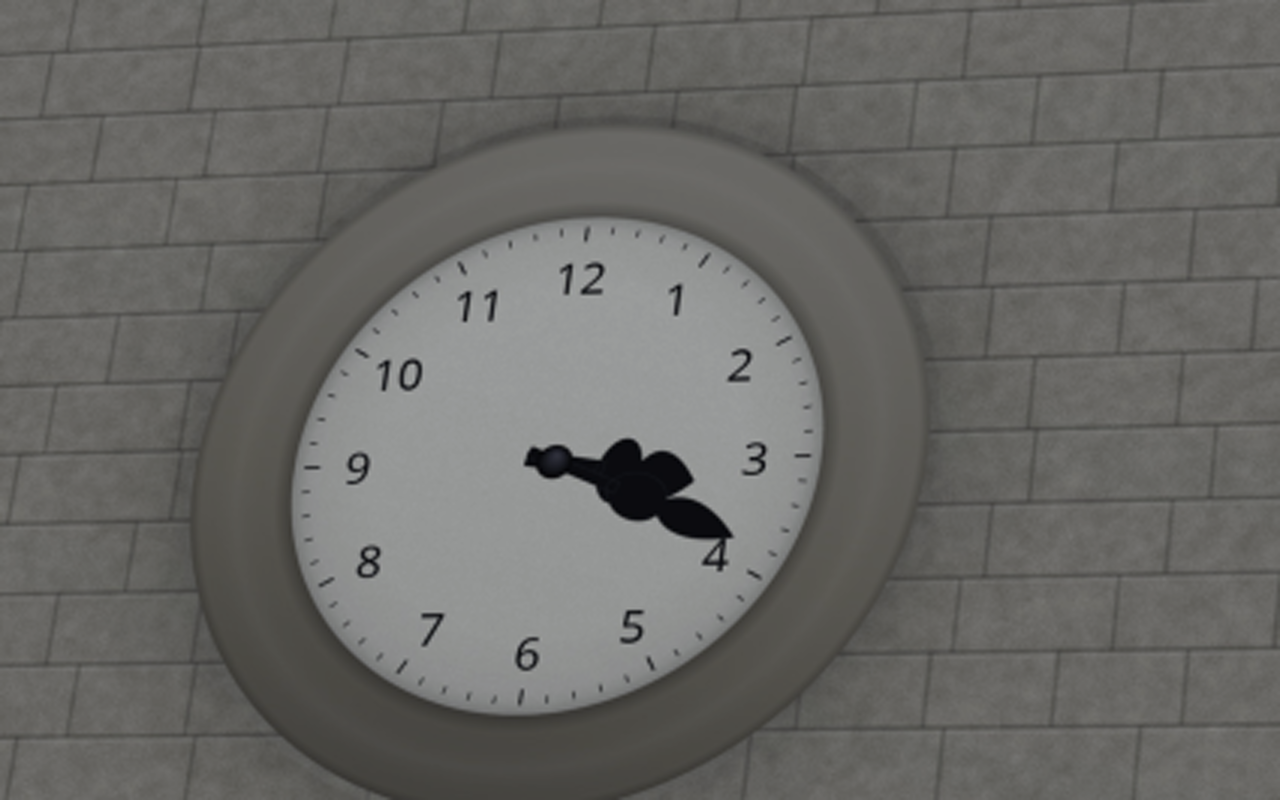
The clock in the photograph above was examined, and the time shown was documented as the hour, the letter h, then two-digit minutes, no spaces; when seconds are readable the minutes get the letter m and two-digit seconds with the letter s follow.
3h19
